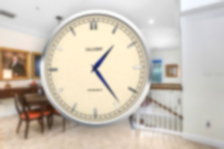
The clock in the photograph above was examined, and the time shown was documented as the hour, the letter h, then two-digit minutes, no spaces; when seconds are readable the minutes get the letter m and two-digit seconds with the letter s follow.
1h24
